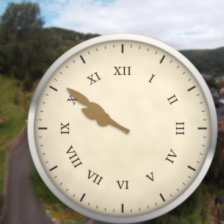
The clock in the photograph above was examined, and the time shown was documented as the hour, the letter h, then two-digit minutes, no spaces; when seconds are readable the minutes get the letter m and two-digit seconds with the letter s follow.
9h51
